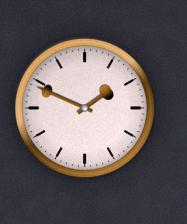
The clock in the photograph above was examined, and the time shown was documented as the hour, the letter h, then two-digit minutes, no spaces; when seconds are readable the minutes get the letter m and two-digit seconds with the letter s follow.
1h49
